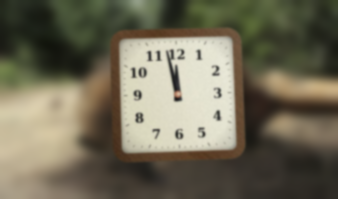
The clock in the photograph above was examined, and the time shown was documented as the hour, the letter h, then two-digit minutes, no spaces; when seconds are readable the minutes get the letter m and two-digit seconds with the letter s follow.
11h58
